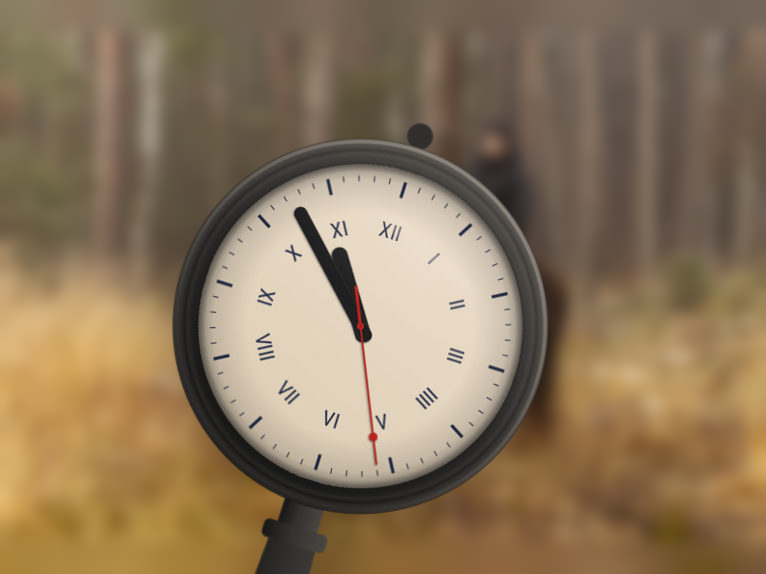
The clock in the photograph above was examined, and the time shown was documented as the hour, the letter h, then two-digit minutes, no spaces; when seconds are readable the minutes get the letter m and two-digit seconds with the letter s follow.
10h52m26s
